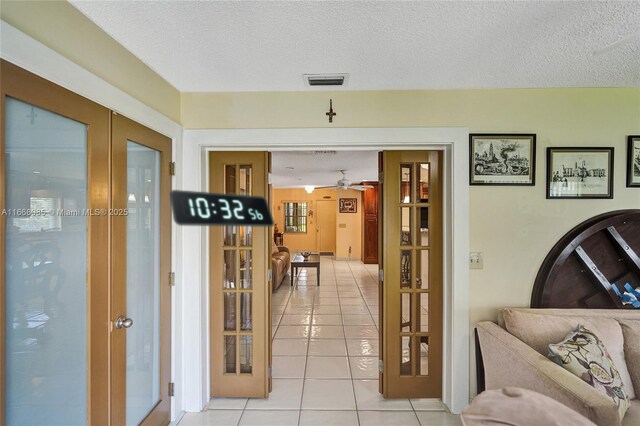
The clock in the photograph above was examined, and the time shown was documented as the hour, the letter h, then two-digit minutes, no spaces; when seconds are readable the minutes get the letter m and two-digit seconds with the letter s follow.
10h32m56s
